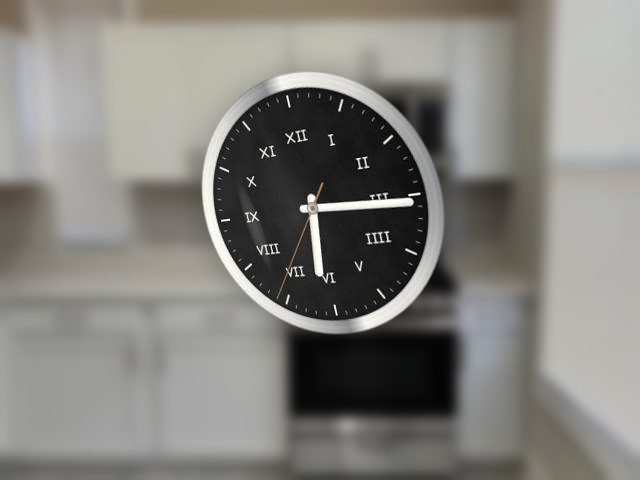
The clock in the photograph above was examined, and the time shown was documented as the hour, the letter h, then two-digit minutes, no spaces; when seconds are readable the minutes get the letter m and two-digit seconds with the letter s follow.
6h15m36s
